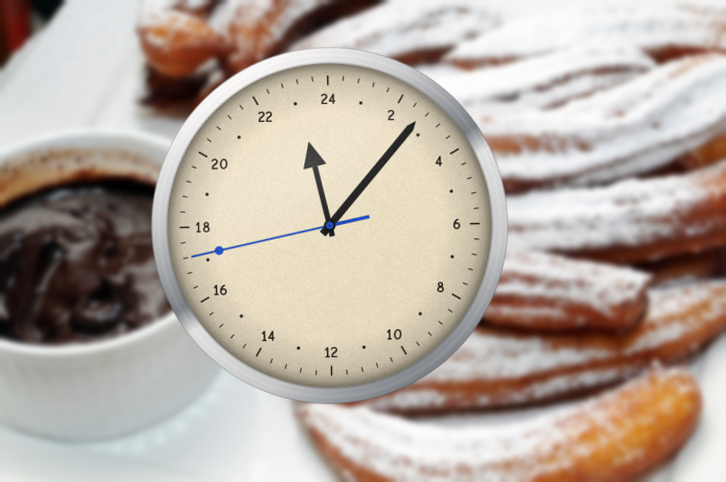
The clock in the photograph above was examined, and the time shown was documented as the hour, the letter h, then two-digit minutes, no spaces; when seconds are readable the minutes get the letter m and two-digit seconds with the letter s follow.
23h06m43s
